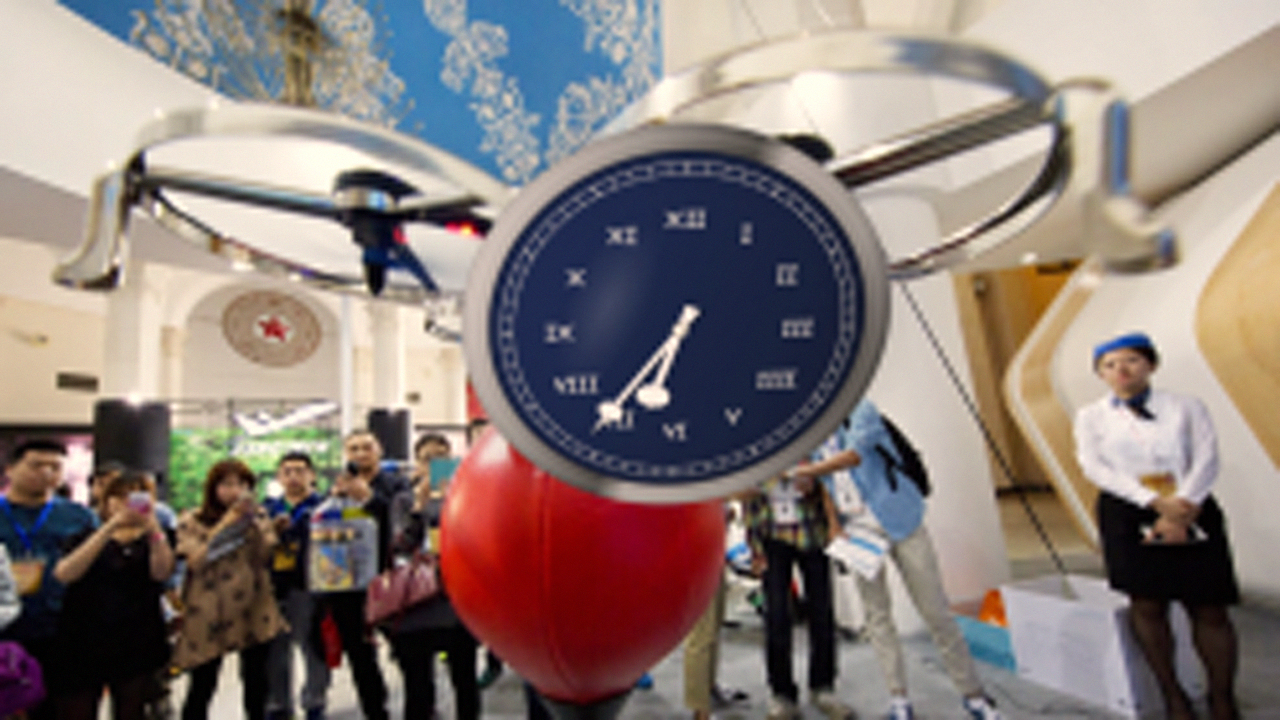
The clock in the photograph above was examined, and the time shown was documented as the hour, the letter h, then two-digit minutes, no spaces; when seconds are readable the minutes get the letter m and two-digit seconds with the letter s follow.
6h36
